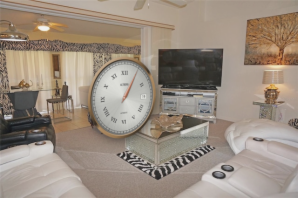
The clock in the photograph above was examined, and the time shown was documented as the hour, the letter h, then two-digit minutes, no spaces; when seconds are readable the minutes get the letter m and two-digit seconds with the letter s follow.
1h05
